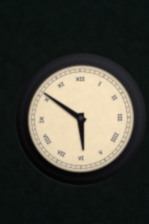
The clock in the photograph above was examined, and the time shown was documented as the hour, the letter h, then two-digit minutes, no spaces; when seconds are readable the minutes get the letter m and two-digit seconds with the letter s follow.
5h51
